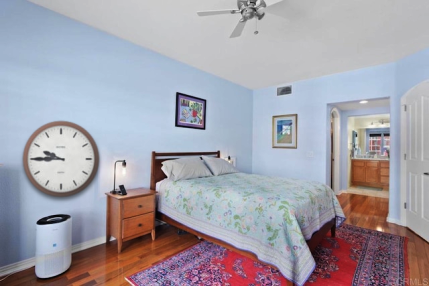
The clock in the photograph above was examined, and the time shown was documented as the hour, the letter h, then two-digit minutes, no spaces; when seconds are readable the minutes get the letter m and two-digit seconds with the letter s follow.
9h45
